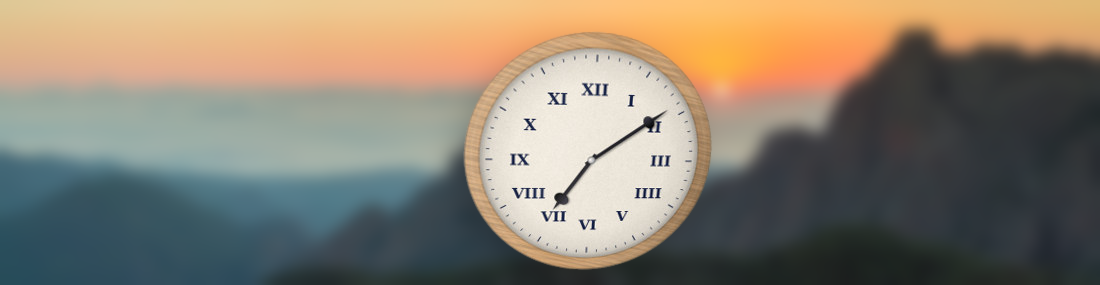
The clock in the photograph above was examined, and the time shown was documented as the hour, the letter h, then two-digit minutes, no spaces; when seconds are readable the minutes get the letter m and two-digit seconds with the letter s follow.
7h09
